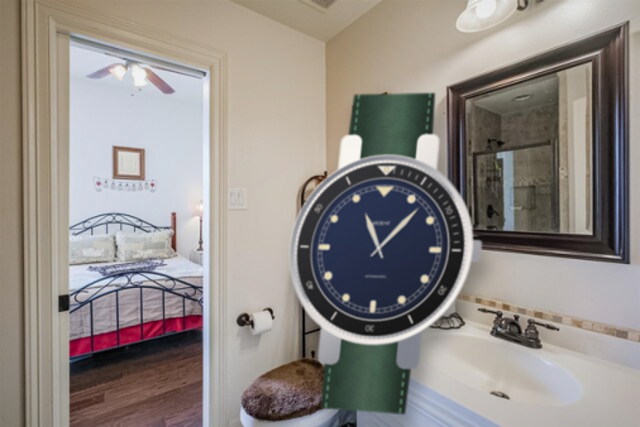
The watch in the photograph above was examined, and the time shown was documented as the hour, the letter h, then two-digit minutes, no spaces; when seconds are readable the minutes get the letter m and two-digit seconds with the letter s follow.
11h07
